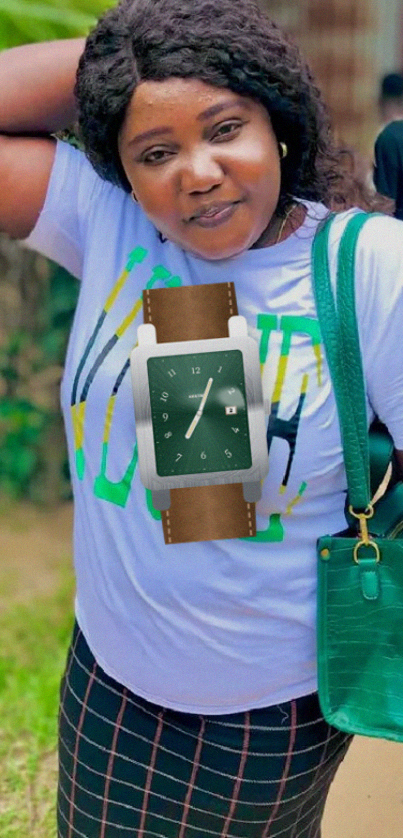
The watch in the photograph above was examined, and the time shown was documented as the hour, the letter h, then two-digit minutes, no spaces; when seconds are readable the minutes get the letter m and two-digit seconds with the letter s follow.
7h04
